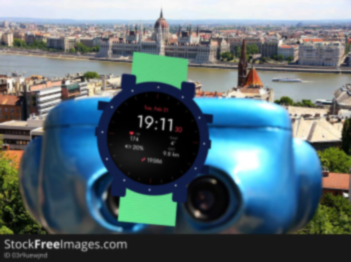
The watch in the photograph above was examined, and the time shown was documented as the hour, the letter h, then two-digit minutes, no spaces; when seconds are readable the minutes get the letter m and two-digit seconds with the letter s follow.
19h11
